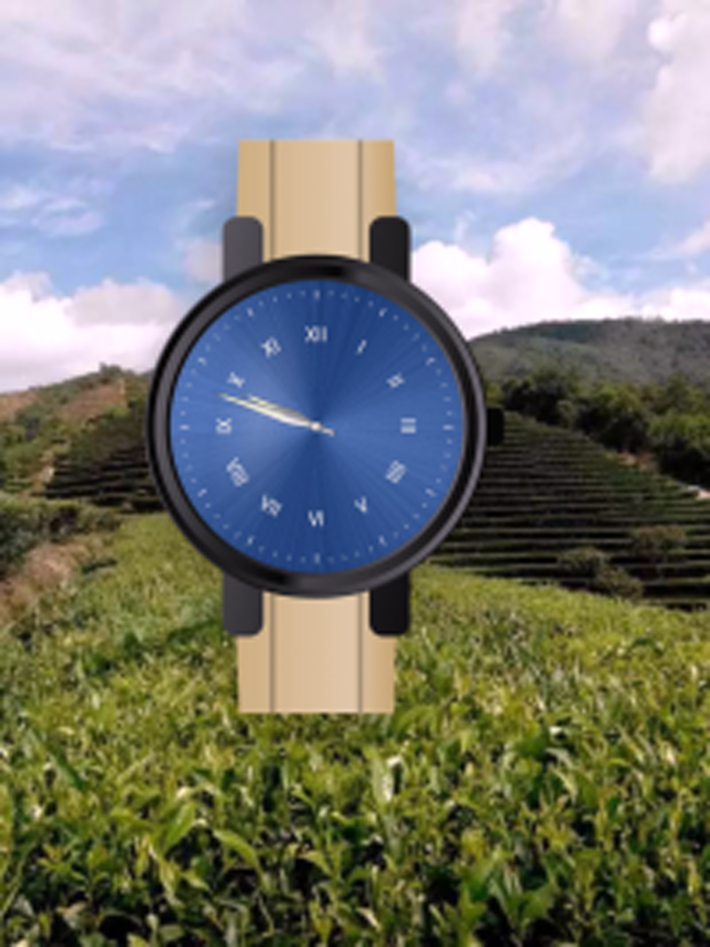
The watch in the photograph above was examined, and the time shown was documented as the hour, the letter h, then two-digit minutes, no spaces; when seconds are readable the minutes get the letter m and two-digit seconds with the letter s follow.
9h48
